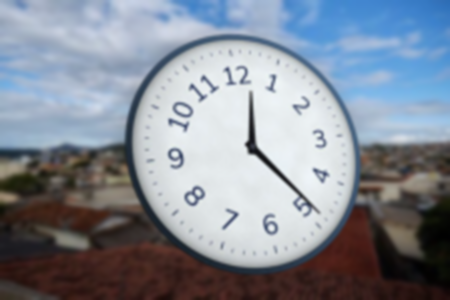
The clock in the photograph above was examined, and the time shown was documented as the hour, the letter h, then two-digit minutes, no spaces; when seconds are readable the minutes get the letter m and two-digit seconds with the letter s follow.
12h24
